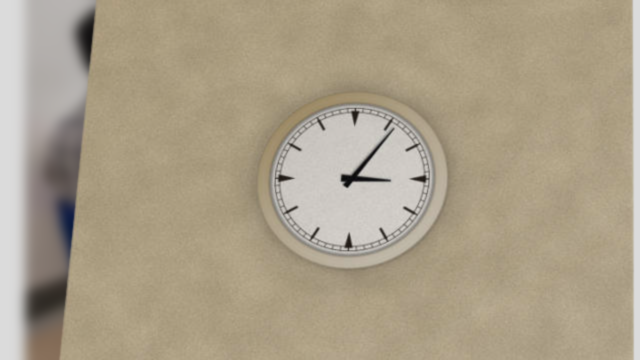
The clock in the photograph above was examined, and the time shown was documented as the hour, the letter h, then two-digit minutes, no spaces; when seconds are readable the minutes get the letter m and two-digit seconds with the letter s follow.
3h06
